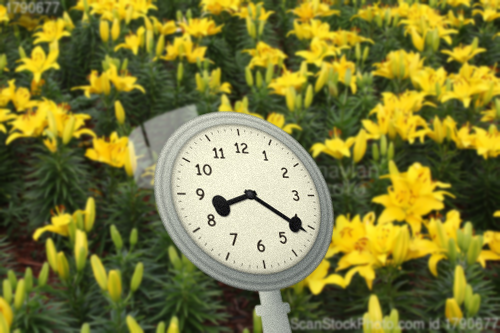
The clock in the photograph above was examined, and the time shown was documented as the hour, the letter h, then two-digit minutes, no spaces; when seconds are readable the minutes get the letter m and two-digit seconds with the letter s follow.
8h21
